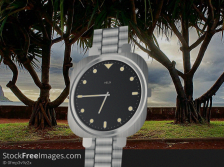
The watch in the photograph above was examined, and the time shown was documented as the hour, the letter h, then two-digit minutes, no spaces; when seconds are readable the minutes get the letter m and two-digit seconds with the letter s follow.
6h45
